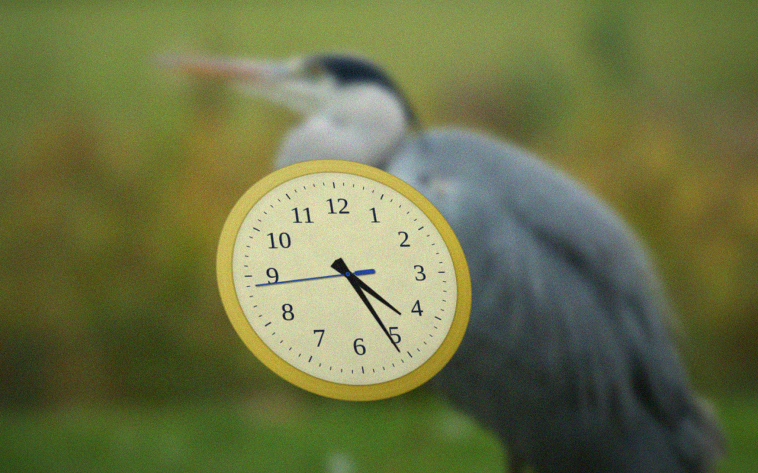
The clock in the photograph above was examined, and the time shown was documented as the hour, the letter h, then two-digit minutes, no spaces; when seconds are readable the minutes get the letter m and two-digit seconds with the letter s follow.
4h25m44s
